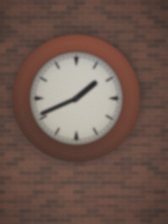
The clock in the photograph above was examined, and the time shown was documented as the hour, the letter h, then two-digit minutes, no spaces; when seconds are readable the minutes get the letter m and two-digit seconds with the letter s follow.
1h41
